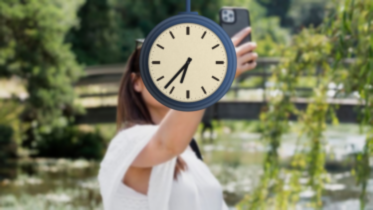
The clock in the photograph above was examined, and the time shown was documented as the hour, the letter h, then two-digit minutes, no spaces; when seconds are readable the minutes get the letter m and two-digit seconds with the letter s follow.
6h37
